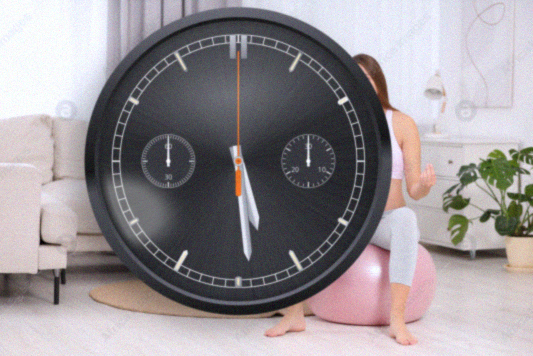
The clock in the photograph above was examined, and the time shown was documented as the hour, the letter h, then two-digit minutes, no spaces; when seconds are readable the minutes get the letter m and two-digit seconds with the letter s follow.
5h29
